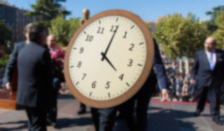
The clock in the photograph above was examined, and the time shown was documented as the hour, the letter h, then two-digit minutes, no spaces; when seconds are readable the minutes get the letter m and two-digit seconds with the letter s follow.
4h01
